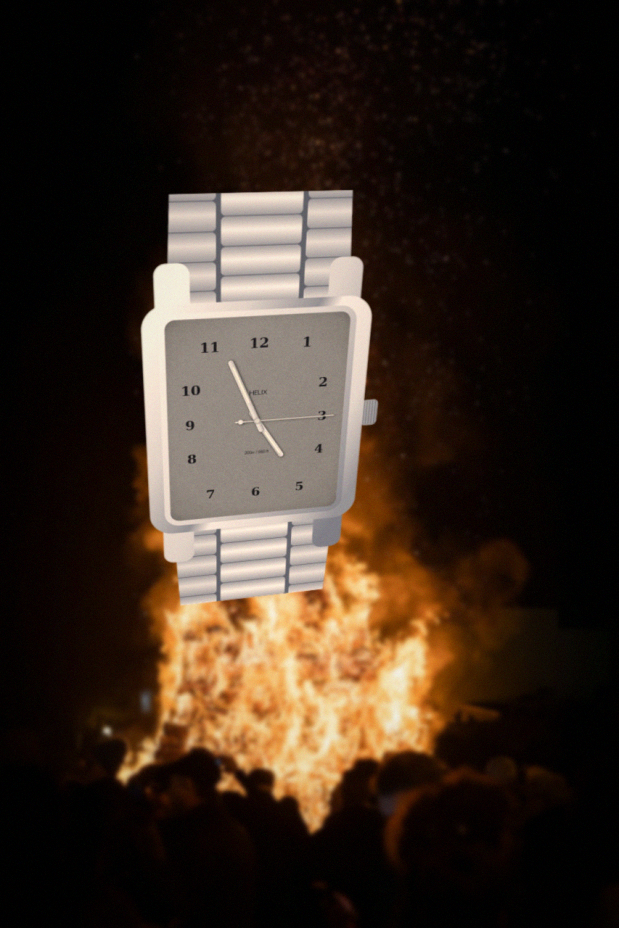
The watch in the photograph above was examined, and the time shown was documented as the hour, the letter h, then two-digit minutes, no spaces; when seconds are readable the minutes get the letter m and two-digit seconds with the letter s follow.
4h56m15s
